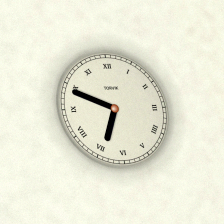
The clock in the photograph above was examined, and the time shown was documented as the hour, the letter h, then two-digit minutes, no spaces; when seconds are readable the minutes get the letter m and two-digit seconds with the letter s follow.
6h49
